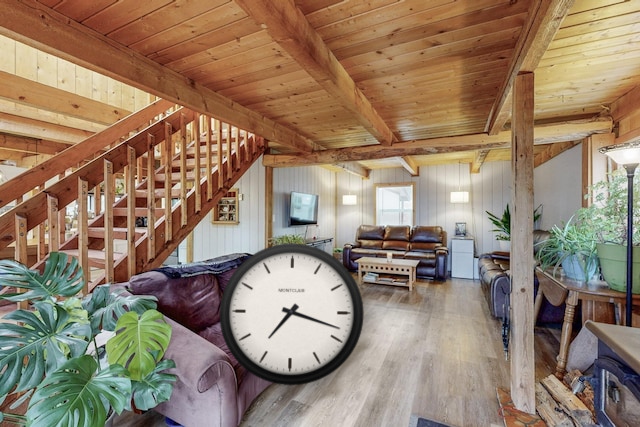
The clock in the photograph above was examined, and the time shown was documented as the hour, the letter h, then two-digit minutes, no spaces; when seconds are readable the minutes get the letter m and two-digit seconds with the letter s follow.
7h18
